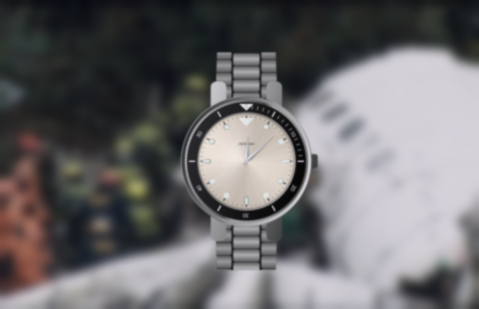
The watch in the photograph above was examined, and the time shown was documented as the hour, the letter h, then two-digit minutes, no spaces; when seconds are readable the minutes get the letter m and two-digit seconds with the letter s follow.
12h08
